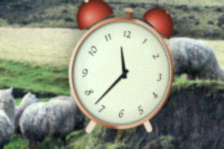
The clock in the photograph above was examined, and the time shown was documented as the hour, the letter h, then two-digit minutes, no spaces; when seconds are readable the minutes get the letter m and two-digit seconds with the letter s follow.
11h37
